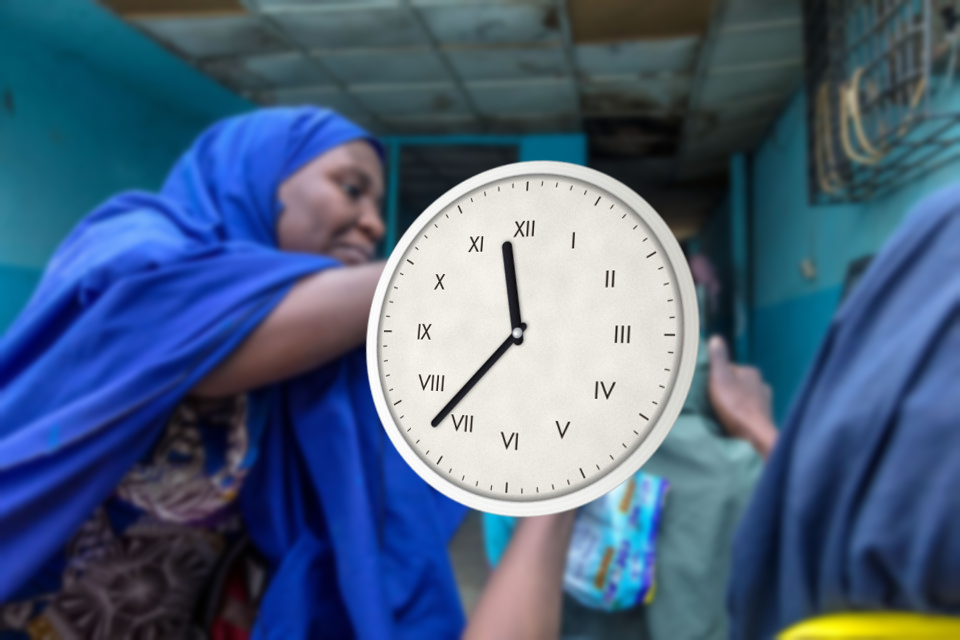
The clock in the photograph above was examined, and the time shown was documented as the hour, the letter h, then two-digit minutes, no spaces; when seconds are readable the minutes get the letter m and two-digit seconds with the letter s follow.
11h37
